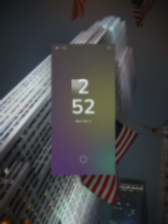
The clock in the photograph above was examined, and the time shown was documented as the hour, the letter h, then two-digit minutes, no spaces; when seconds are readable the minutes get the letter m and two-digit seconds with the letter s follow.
2h52
